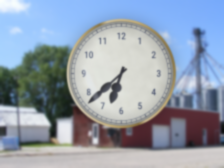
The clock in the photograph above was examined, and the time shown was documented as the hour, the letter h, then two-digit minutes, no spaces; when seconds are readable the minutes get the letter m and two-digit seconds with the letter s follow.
6h38
